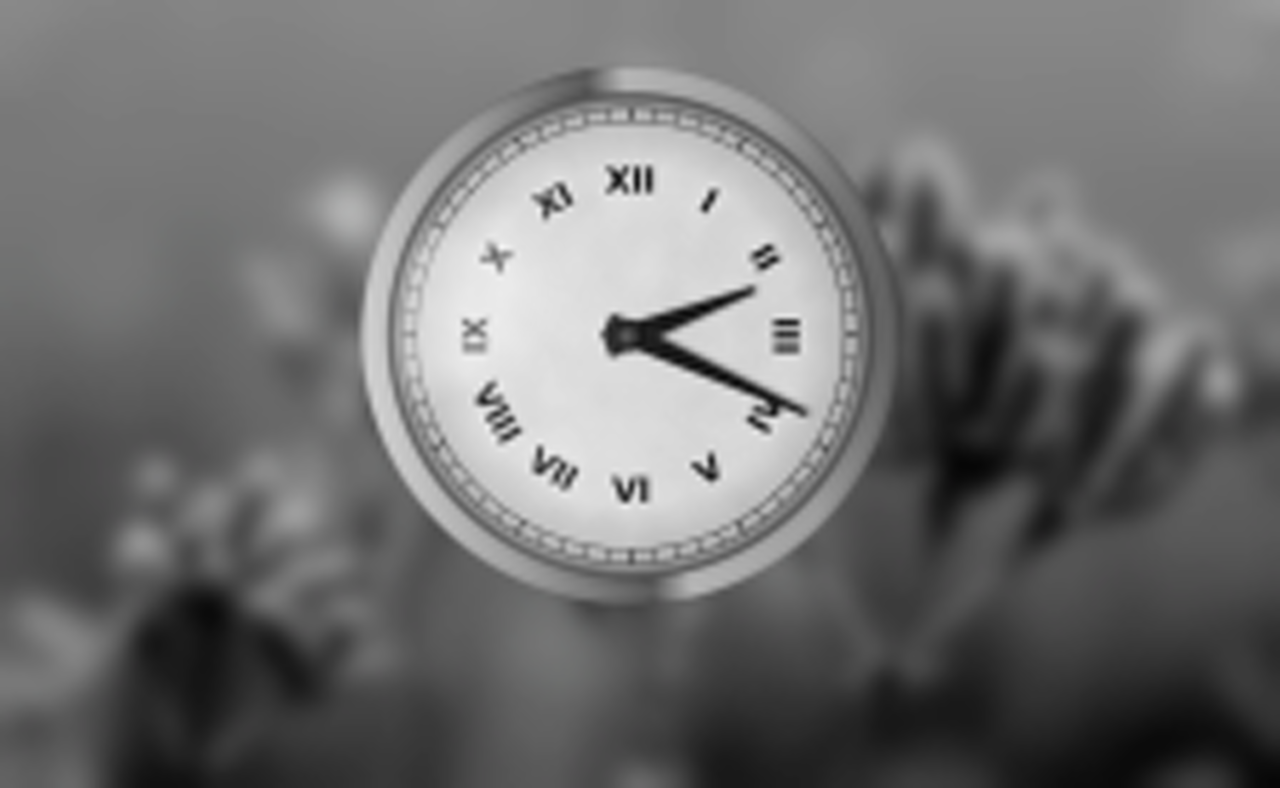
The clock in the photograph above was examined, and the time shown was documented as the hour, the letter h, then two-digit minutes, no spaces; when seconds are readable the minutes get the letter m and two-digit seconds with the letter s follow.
2h19
